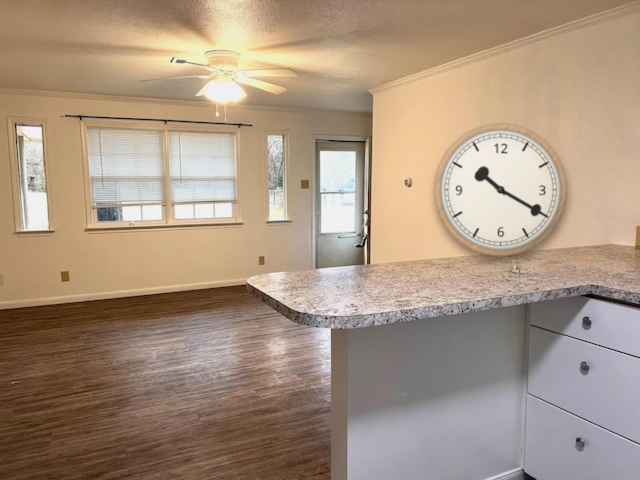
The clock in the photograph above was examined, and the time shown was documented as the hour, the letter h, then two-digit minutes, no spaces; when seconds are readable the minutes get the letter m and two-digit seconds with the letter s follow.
10h20
